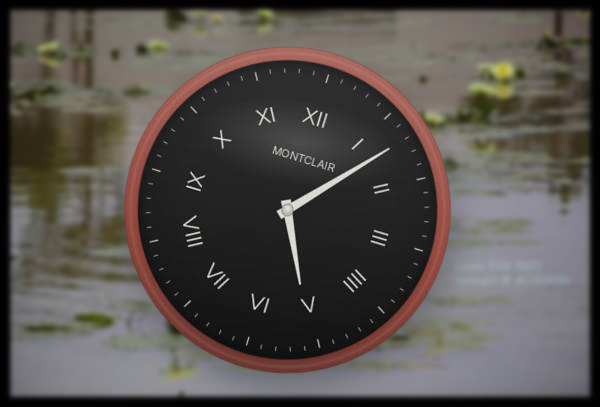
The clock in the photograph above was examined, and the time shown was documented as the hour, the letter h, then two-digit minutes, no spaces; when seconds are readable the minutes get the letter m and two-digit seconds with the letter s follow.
5h07
